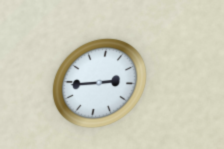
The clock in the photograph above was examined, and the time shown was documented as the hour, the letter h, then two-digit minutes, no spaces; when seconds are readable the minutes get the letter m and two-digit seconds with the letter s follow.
2h44
